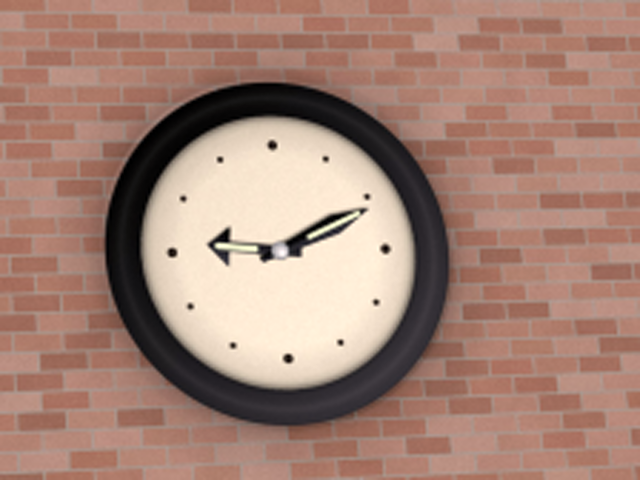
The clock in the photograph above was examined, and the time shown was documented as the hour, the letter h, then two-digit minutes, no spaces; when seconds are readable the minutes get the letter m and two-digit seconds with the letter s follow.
9h11
